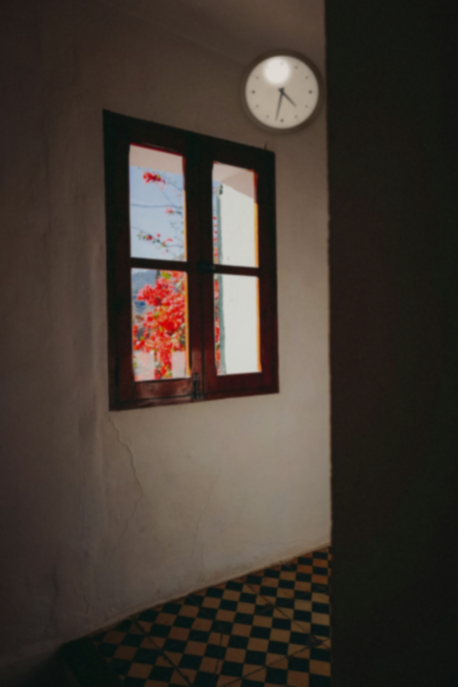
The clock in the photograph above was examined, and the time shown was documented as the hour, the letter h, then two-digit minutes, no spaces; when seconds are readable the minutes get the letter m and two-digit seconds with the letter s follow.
4h32
